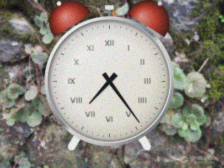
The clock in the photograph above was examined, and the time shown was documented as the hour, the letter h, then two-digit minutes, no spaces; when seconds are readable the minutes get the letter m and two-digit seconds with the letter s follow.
7h24
